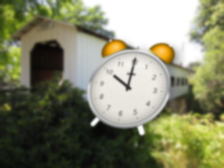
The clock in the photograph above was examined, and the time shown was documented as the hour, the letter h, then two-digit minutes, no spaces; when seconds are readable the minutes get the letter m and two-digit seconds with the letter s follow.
10h00
